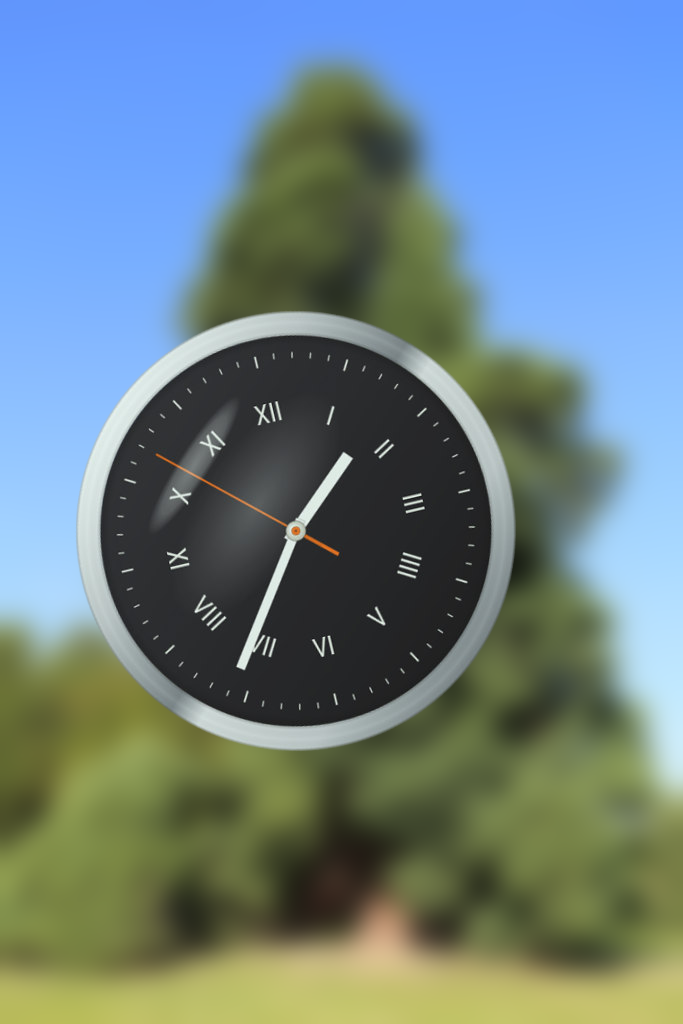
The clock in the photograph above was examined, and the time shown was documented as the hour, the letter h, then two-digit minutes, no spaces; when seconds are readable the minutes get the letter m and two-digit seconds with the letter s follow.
1h35m52s
